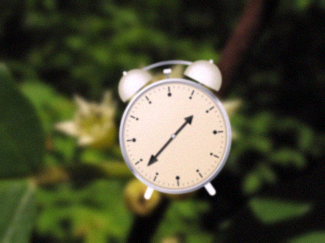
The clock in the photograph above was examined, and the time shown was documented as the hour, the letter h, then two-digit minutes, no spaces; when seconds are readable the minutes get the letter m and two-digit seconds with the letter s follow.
1h38
